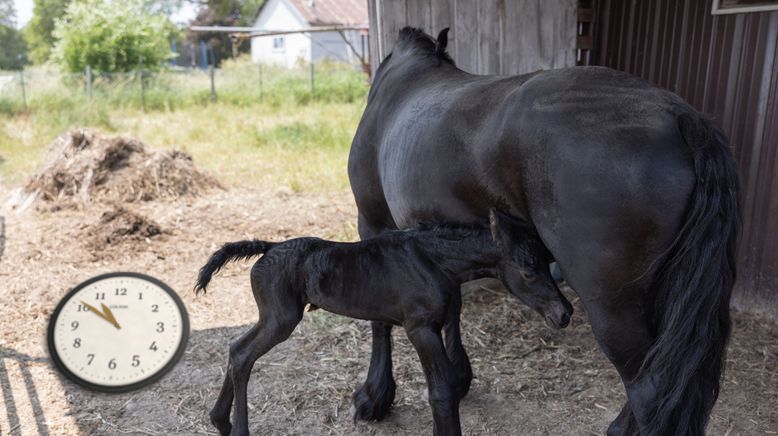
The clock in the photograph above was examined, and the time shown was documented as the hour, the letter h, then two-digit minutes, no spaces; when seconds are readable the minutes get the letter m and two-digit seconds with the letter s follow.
10h51
